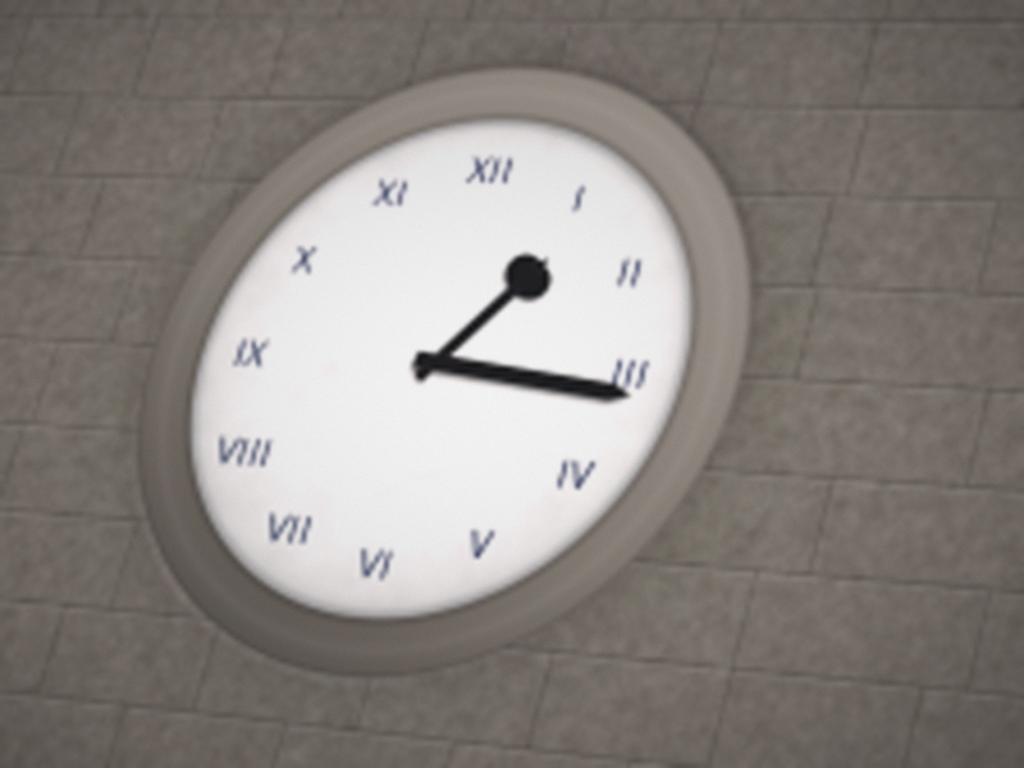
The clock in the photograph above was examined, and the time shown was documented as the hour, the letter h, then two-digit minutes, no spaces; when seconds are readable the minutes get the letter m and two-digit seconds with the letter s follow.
1h16
